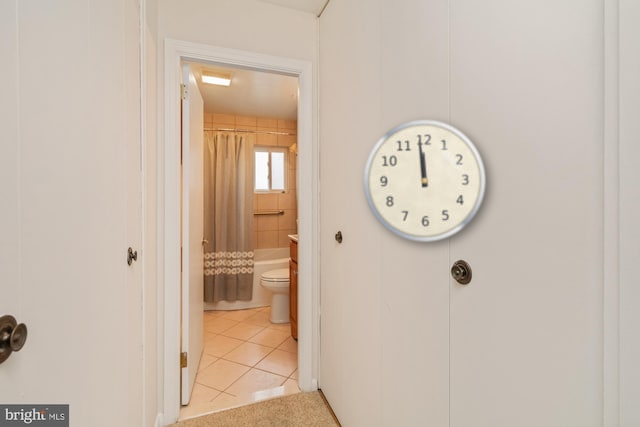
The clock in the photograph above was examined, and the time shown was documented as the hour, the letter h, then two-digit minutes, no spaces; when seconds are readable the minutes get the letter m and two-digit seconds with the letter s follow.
11h59
